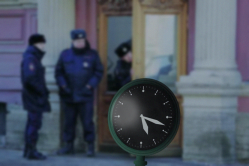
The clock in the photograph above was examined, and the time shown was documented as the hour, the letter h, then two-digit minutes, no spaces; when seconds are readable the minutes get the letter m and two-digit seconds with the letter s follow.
5h18
